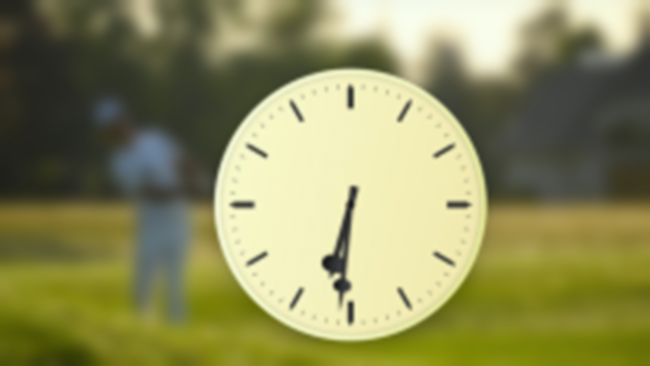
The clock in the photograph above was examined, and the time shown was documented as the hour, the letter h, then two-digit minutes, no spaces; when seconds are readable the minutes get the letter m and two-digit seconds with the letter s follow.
6h31
